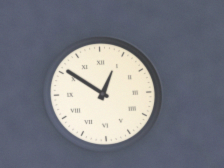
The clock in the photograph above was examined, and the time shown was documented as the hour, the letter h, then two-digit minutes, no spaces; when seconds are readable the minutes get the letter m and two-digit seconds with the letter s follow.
12h51
